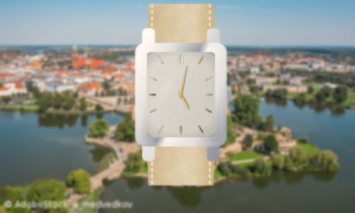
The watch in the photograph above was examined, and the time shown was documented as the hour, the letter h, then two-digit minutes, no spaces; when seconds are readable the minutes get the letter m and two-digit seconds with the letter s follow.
5h02
